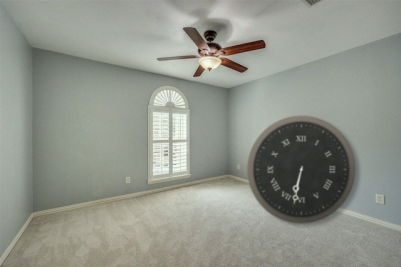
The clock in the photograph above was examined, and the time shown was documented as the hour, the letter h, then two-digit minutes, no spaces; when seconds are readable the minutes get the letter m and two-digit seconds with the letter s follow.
6h32
